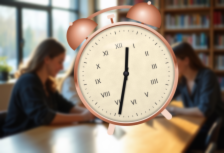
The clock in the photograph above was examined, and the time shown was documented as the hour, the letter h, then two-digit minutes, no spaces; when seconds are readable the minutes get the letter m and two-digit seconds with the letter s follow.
12h34
